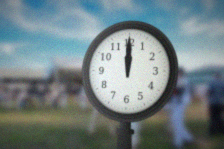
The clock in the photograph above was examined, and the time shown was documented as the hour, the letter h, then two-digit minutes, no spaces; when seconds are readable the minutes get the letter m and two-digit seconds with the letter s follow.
12h00
